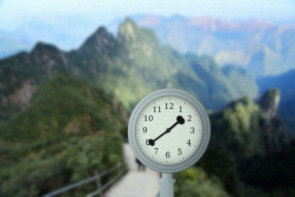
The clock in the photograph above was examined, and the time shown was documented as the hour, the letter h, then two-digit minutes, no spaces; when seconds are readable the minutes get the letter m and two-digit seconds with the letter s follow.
1h39
